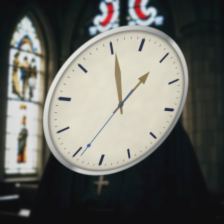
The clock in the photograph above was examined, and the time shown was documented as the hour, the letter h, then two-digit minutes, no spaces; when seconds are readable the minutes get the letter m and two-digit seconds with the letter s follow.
12h55m34s
